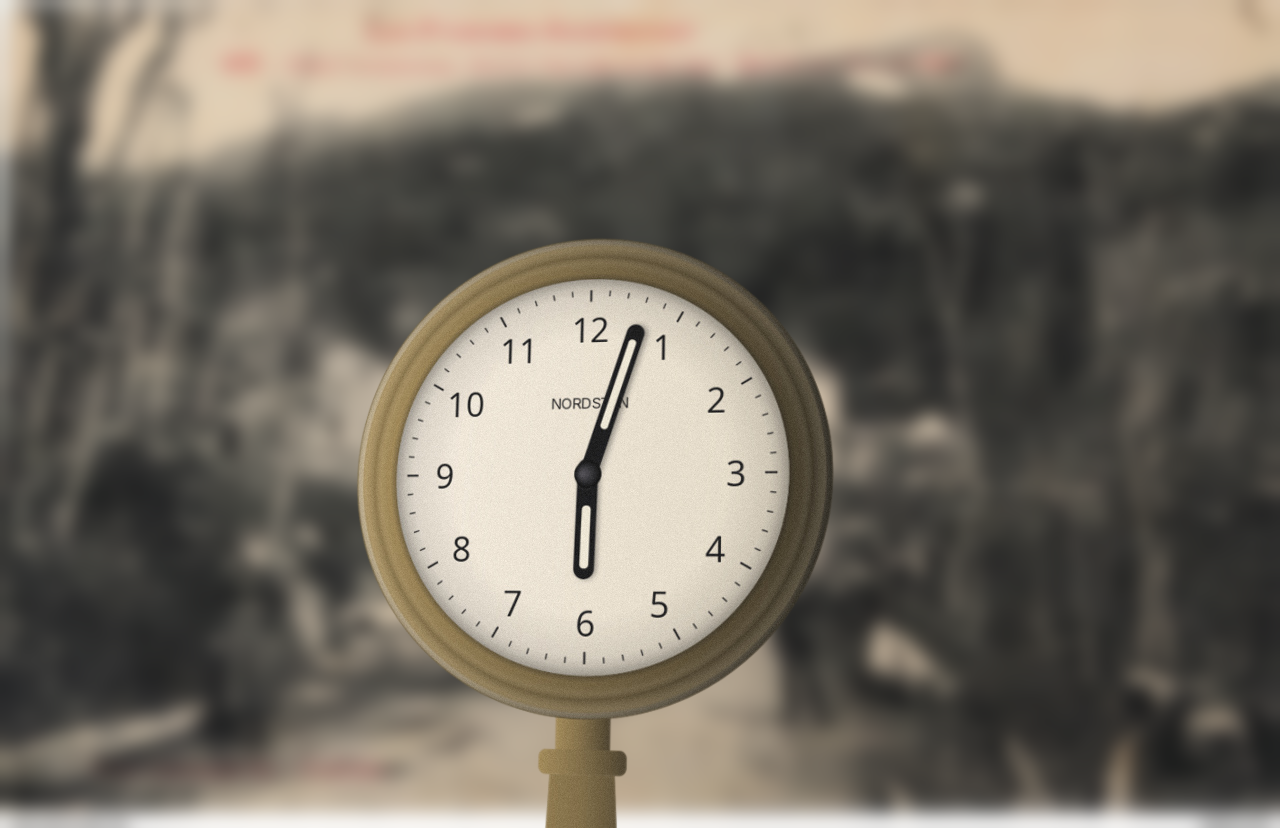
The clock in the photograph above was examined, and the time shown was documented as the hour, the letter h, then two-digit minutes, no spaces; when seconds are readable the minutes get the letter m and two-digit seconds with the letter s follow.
6h03
